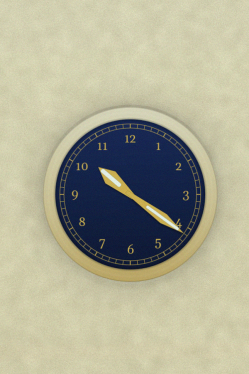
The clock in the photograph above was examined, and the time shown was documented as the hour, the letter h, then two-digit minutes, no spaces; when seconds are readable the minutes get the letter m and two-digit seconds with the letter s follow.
10h21
